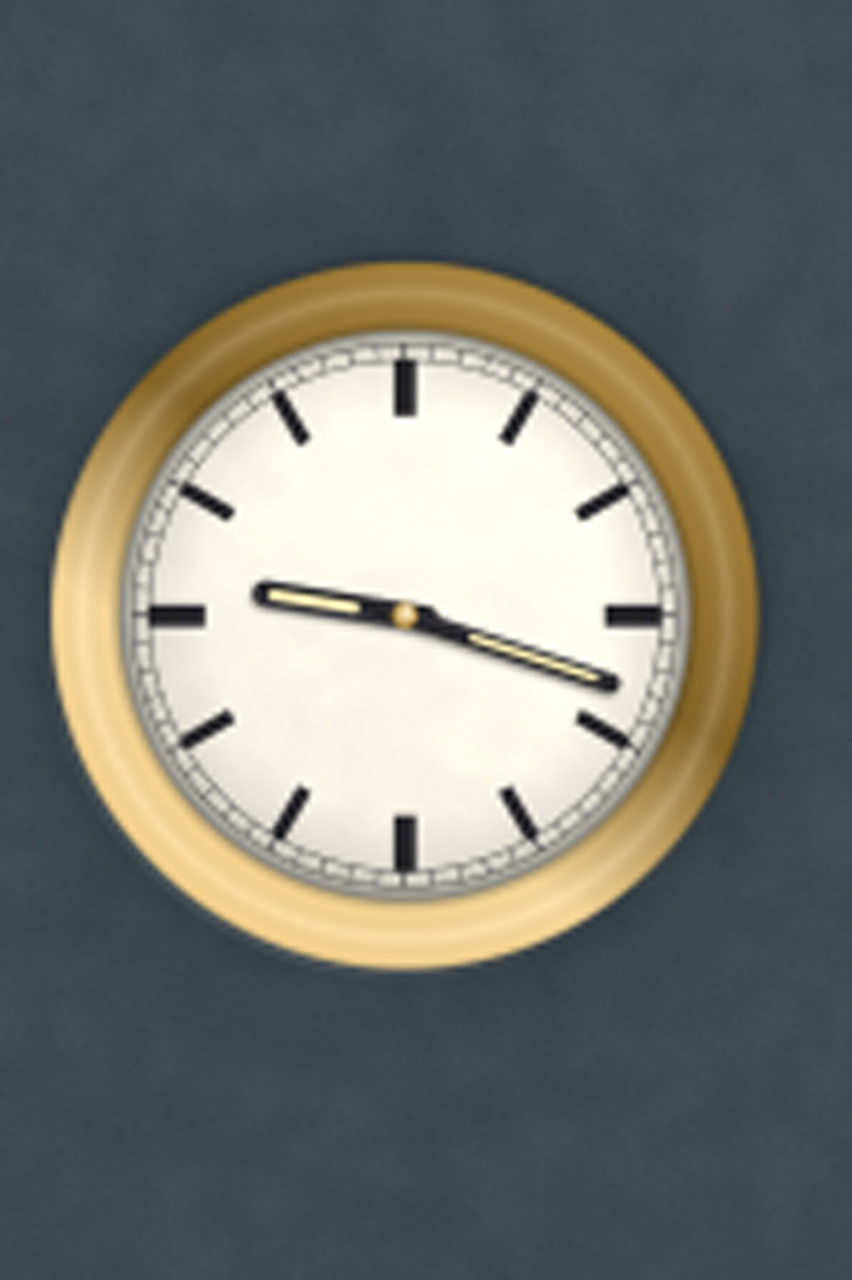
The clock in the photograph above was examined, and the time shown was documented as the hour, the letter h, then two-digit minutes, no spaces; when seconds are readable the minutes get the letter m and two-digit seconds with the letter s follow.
9h18
